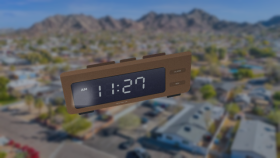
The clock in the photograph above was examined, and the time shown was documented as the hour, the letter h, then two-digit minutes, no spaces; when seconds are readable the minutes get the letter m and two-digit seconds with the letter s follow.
11h27
